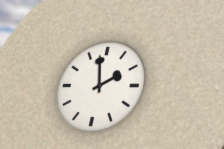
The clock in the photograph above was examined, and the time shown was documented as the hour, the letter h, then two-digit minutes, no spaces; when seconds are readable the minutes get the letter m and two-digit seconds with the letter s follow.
1h58
